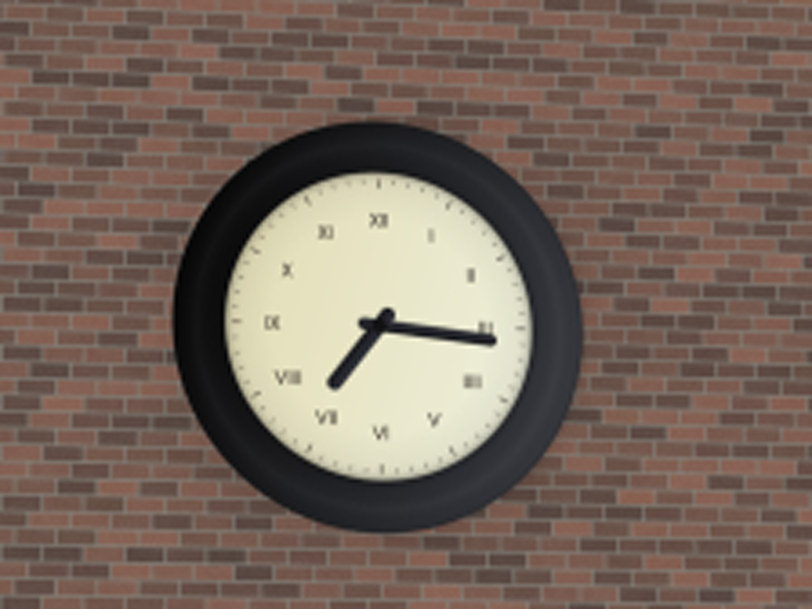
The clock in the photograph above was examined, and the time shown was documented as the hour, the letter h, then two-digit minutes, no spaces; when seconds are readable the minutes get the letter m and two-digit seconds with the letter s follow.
7h16
